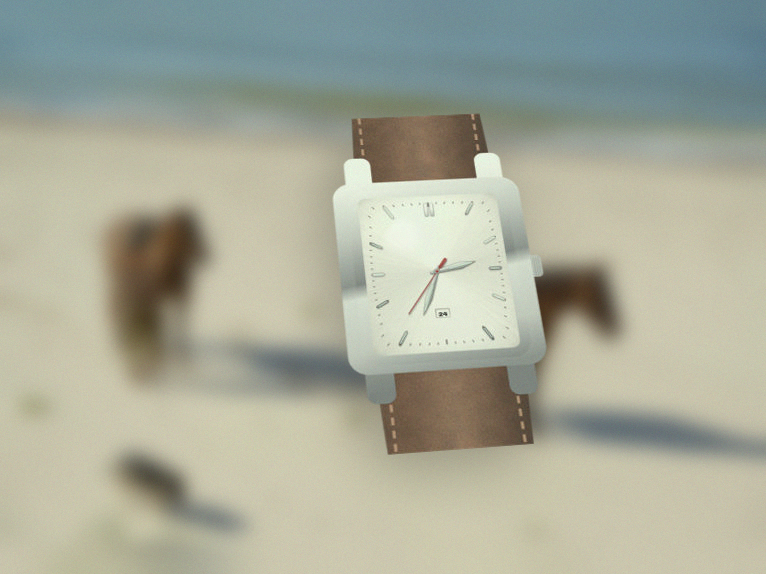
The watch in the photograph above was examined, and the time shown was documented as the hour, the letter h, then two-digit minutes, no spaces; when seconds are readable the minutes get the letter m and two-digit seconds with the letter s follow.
2h33m36s
